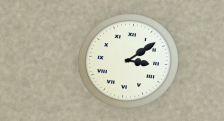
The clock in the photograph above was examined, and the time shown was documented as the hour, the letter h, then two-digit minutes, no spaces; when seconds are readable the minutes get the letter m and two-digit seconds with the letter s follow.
3h08
